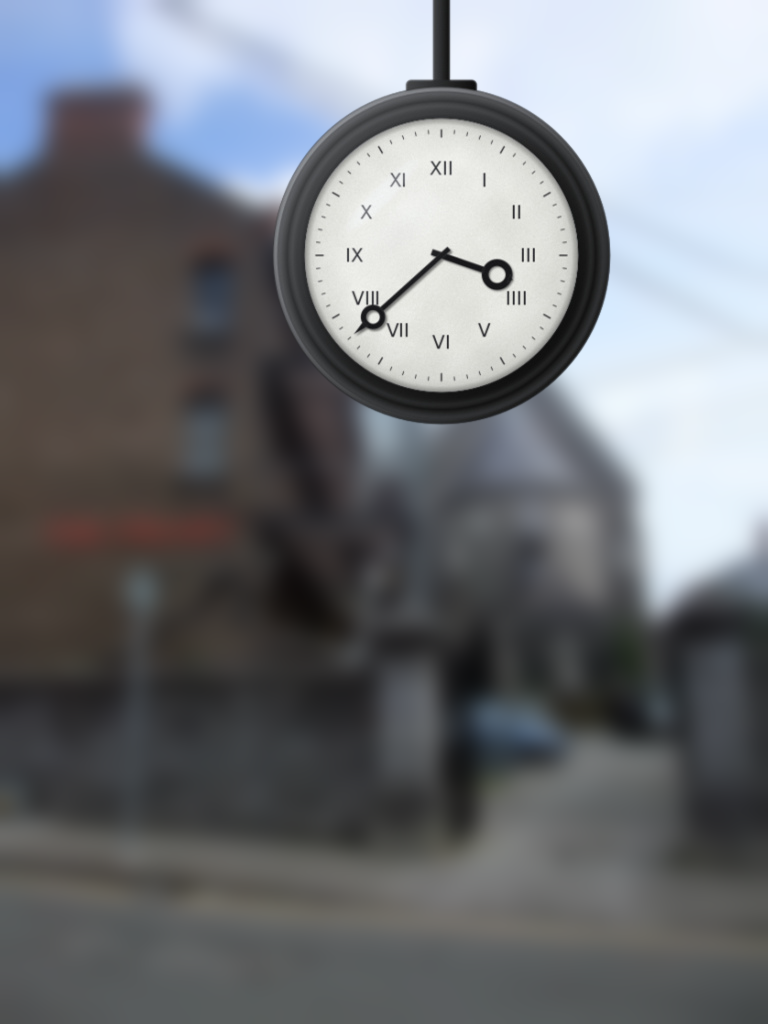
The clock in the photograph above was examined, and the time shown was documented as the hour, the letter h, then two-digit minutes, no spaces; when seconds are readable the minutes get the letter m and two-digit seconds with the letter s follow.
3h38
